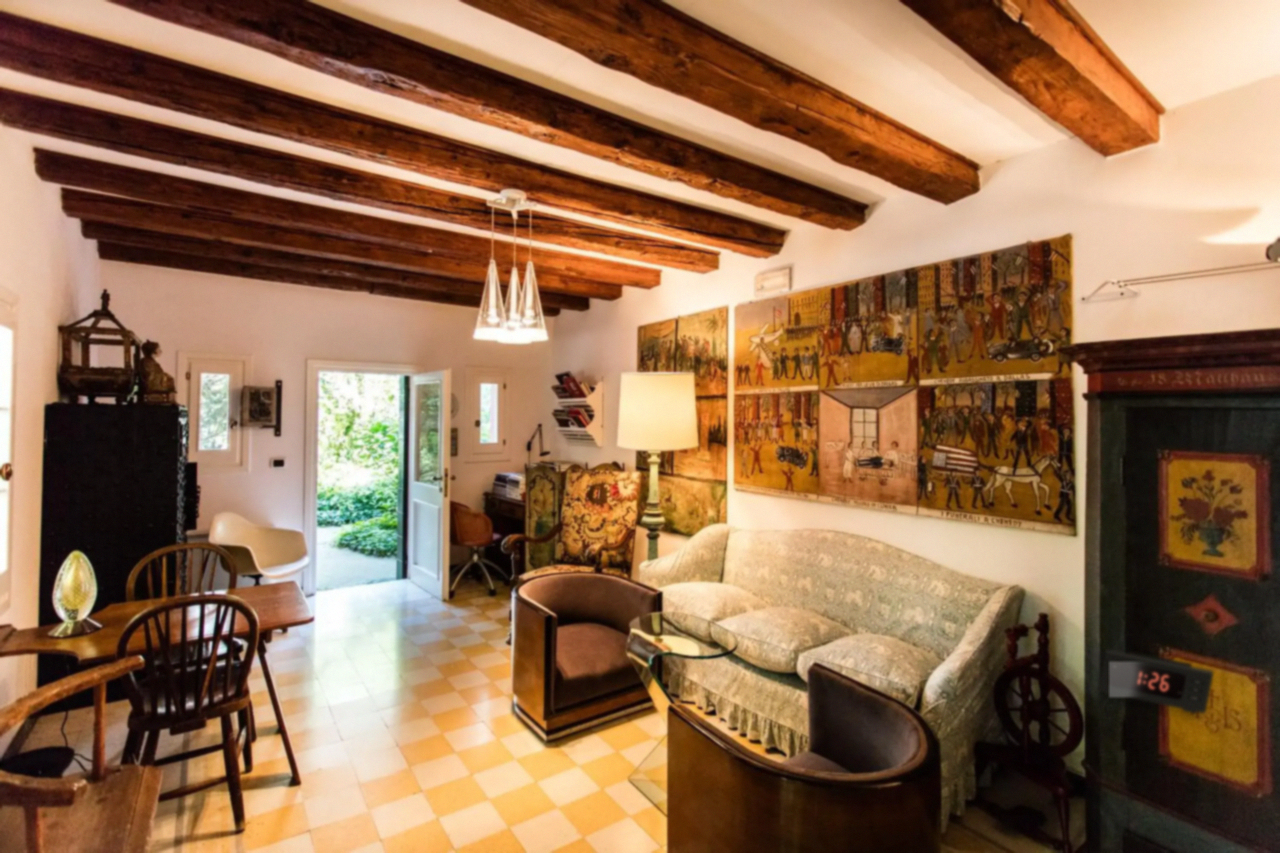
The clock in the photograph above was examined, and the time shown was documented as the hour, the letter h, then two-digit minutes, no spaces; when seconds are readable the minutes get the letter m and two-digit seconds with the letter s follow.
1h26
